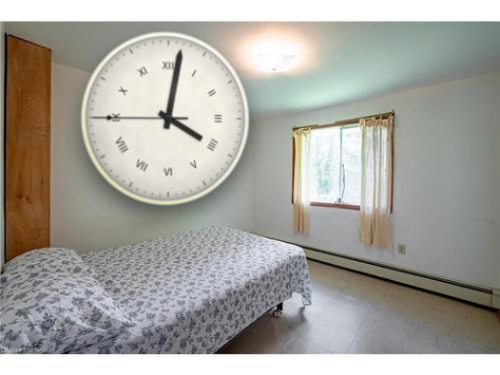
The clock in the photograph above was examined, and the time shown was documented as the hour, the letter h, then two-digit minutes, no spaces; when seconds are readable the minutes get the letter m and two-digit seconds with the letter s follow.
4h01m45s
